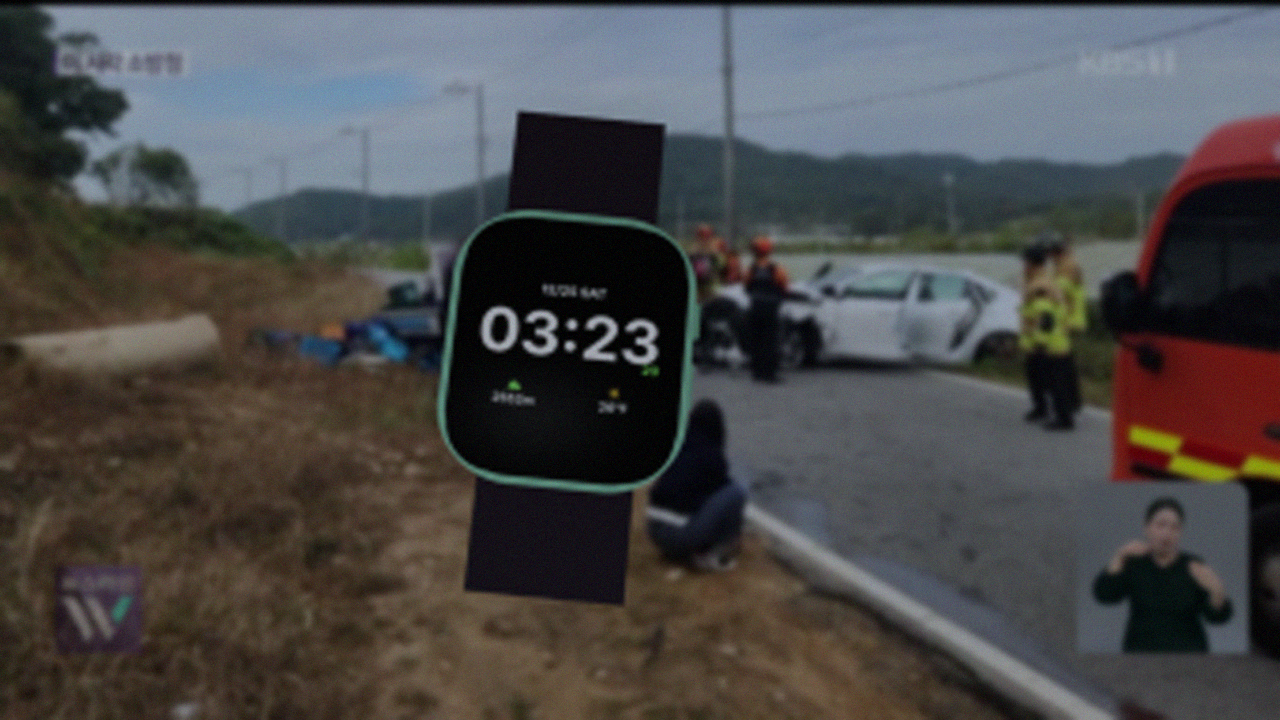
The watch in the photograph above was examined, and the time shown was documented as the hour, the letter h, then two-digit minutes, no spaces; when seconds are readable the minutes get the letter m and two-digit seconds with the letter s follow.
3h23
